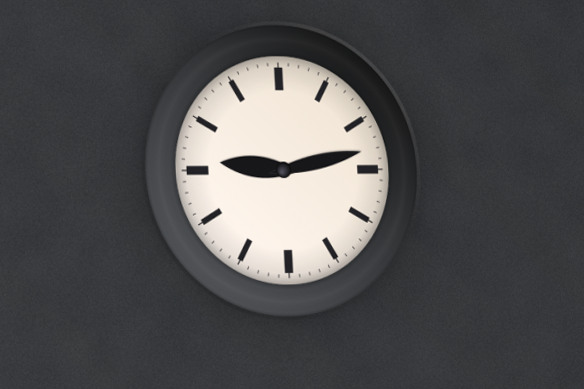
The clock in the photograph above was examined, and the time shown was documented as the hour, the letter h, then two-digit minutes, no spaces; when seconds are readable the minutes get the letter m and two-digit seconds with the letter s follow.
9h13
